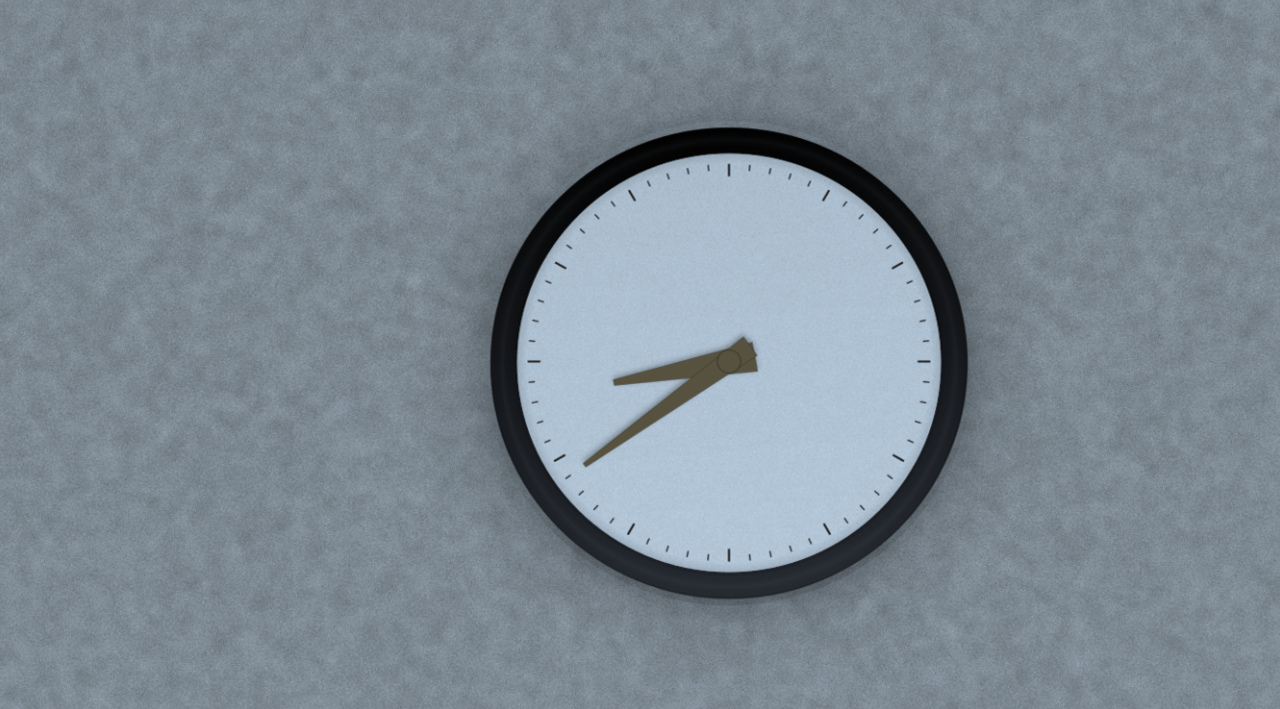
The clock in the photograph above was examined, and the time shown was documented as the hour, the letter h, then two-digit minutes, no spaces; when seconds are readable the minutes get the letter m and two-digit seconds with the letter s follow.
8h39
